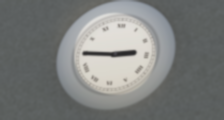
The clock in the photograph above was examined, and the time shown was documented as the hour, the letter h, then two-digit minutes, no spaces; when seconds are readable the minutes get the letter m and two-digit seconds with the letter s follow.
2h45
